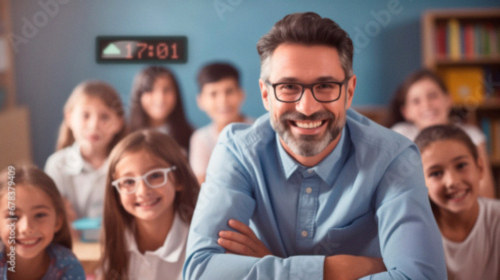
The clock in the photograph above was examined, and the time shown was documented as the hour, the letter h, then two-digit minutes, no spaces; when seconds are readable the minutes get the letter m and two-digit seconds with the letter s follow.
17h01
